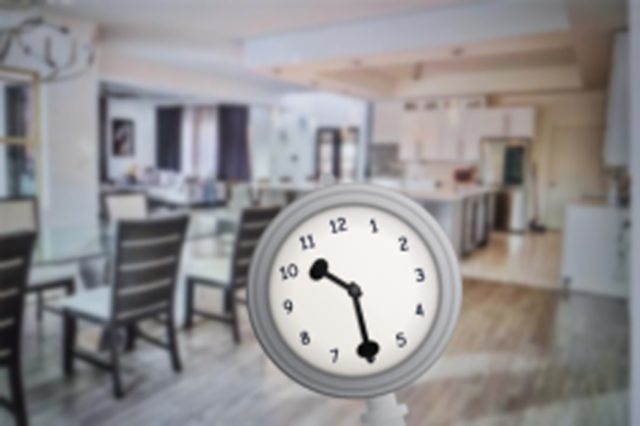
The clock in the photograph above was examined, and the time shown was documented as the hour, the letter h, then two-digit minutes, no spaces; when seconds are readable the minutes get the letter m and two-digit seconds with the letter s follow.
10h30
